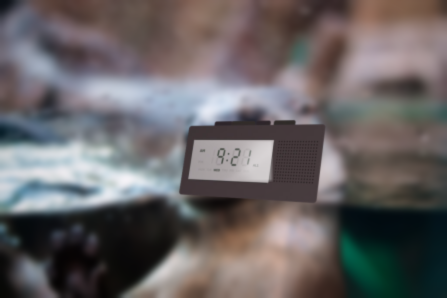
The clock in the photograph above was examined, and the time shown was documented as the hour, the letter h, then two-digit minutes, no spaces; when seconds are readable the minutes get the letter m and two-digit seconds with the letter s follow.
9h21
